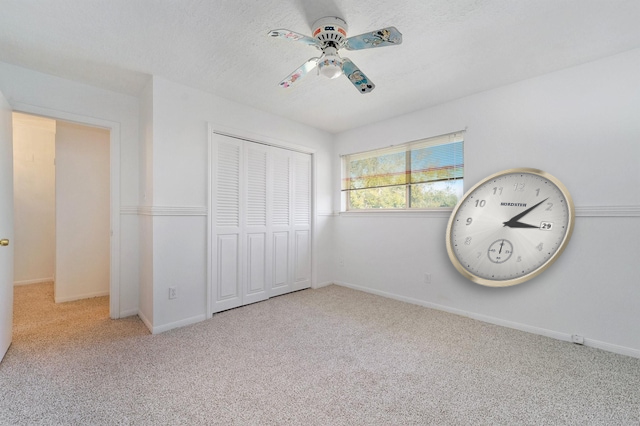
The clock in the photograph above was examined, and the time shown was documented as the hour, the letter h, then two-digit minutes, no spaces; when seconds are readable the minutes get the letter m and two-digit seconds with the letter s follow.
3h08
